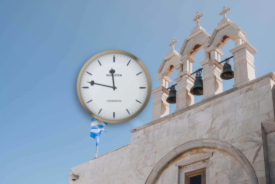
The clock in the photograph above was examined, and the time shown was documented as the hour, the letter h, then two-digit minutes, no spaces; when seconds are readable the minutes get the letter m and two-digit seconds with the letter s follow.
11h47
